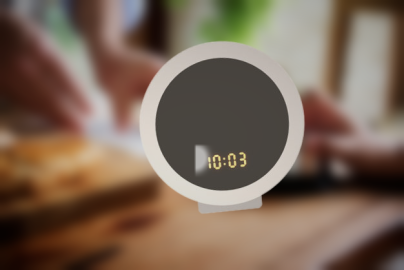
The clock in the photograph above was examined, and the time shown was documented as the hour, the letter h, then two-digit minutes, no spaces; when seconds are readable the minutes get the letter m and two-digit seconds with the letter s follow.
10h03
